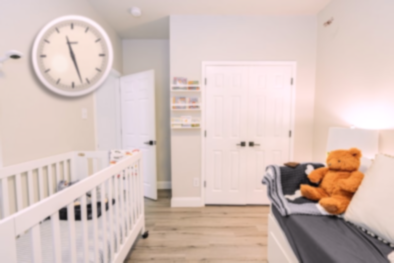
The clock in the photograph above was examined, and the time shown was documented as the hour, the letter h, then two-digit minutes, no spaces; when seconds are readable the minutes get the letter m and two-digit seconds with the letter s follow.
11h27
